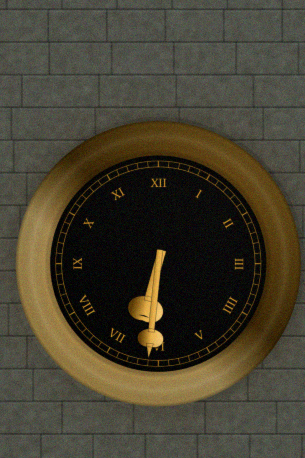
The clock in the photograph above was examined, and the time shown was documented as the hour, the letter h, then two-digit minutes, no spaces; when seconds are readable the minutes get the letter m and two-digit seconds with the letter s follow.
6h31
